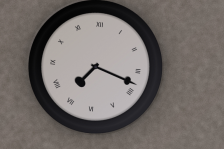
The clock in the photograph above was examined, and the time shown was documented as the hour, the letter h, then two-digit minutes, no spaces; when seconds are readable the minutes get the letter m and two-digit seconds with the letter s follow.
7h18
